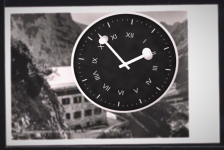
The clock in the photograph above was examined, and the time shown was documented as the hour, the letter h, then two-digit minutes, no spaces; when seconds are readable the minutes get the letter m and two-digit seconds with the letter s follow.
1h52
